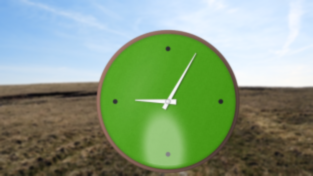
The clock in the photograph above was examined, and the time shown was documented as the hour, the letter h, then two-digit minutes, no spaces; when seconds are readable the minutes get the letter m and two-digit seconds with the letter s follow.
9h05
